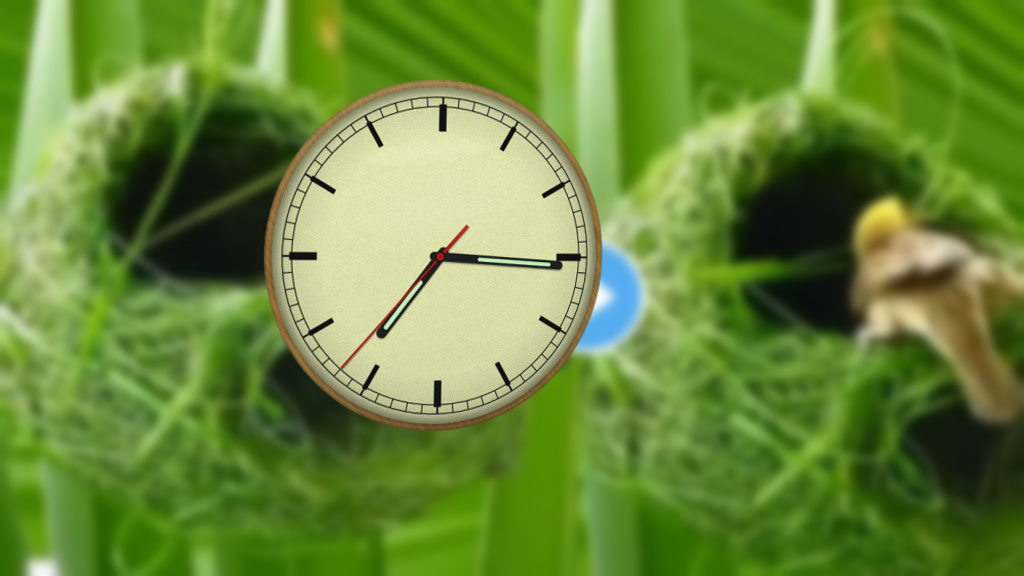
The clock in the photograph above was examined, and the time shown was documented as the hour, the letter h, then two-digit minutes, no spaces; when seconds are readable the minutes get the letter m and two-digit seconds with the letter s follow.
7h15m37s
